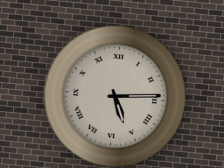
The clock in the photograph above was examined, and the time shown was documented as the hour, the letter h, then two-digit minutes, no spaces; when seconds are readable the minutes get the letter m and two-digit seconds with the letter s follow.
5h14
